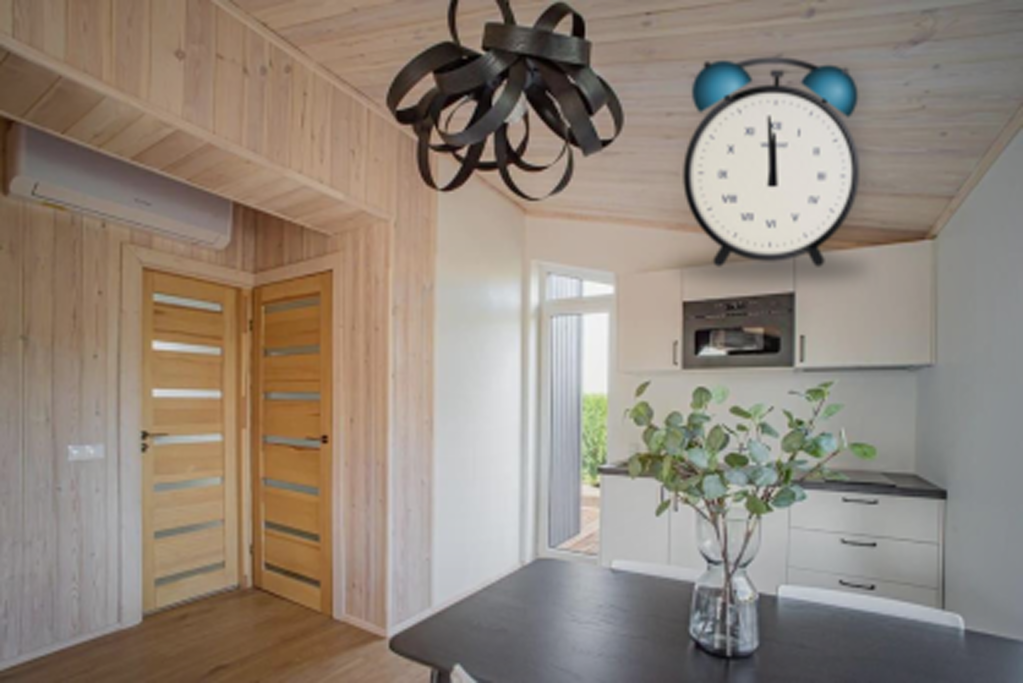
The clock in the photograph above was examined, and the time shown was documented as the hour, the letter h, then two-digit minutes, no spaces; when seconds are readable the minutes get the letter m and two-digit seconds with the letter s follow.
11h59
